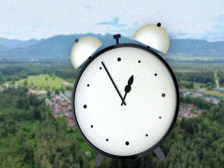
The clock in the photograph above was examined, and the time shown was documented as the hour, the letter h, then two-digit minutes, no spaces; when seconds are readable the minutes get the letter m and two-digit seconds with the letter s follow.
12h56
